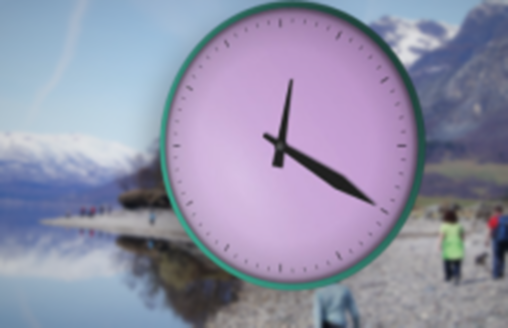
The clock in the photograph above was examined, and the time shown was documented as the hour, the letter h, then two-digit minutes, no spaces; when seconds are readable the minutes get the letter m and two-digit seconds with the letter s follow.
12h20
